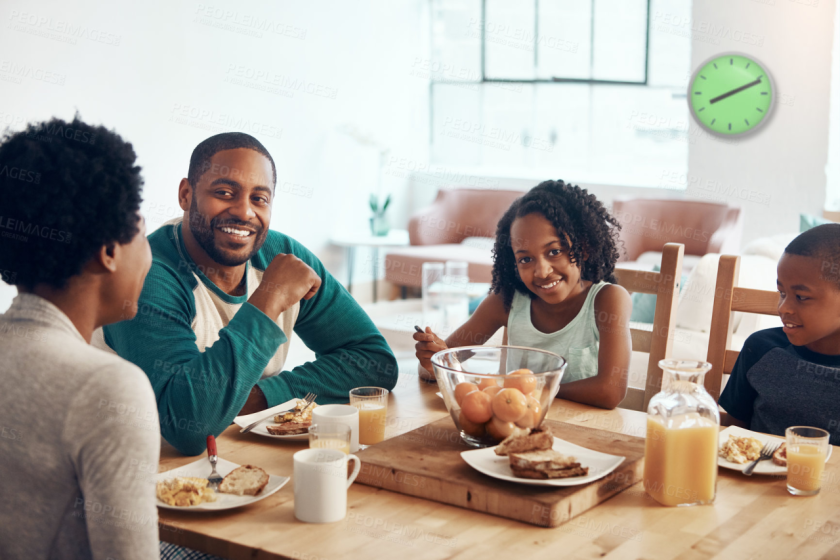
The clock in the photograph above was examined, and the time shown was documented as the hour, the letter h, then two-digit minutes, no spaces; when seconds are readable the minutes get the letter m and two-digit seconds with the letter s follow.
8h11
